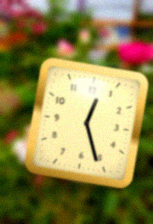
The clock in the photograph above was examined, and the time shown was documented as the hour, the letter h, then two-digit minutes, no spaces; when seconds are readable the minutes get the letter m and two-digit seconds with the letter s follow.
12h26
